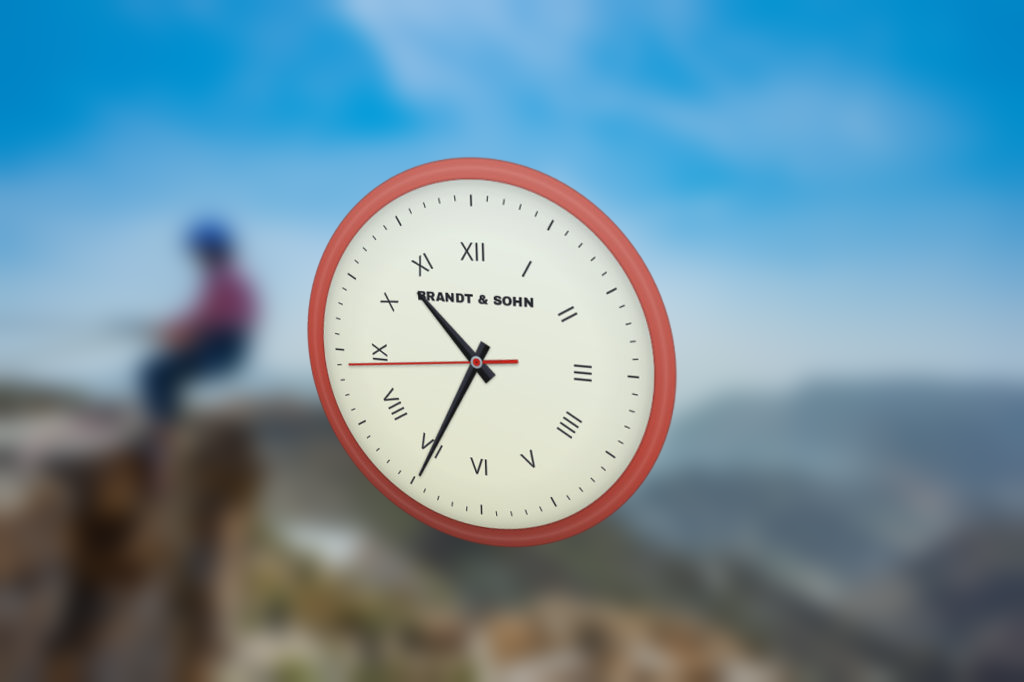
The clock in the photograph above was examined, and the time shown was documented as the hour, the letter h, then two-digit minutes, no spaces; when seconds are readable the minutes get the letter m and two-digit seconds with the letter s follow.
10h34m44s
